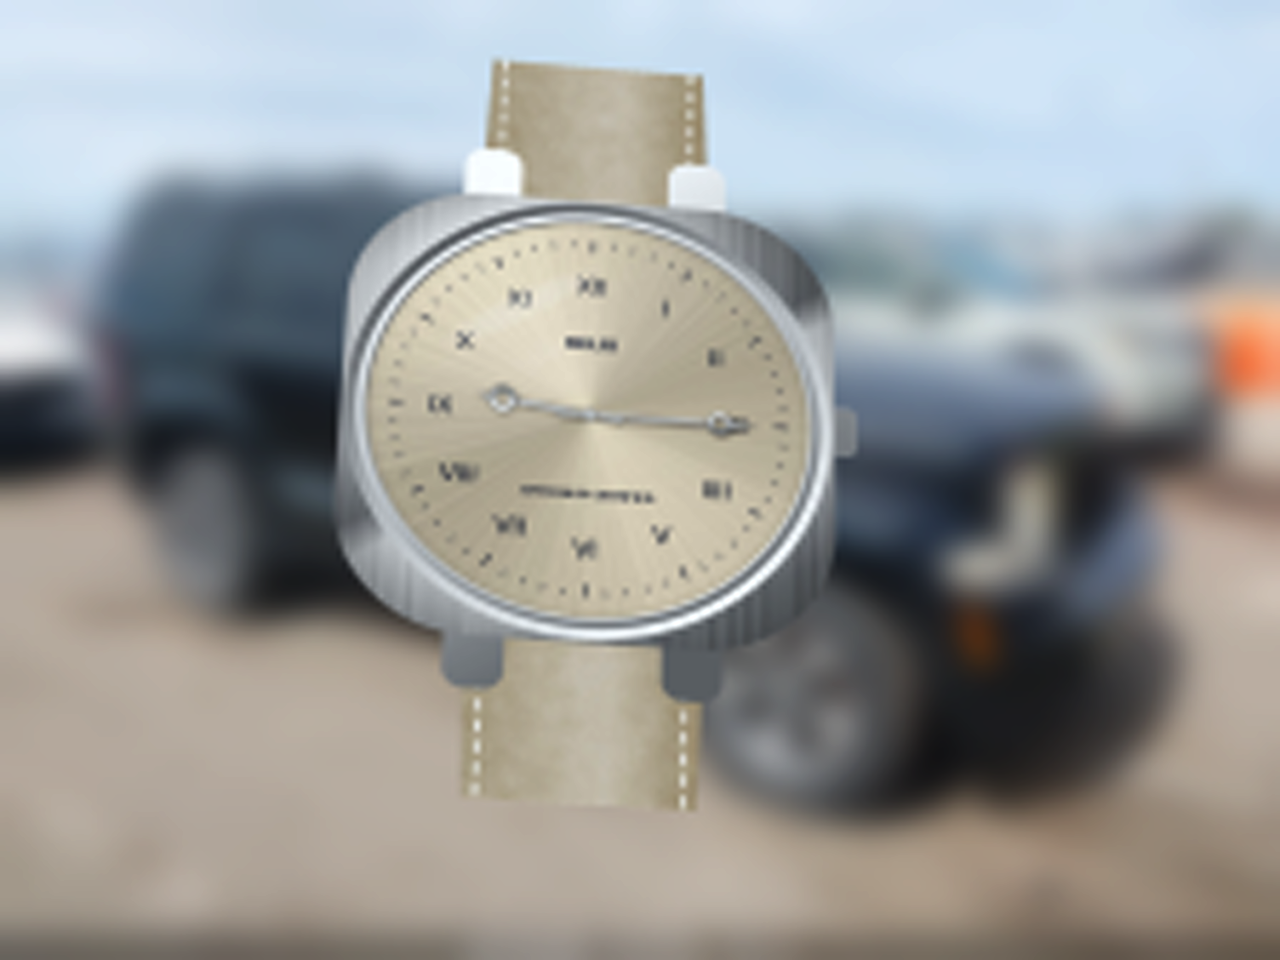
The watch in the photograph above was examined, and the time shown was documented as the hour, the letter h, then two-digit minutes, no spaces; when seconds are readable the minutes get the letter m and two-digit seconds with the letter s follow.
9h15
